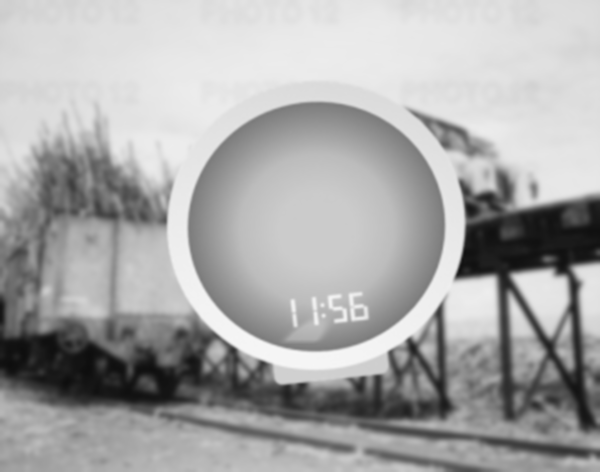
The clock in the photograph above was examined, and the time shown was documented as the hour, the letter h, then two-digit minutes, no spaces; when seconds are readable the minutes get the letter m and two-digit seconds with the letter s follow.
11h56
